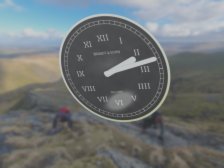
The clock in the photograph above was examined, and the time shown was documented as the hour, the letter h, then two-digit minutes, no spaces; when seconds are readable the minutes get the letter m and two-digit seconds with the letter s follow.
2h13
